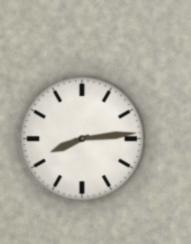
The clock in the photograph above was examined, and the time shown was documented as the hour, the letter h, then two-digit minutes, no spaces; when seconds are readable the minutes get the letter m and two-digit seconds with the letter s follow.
8h14
